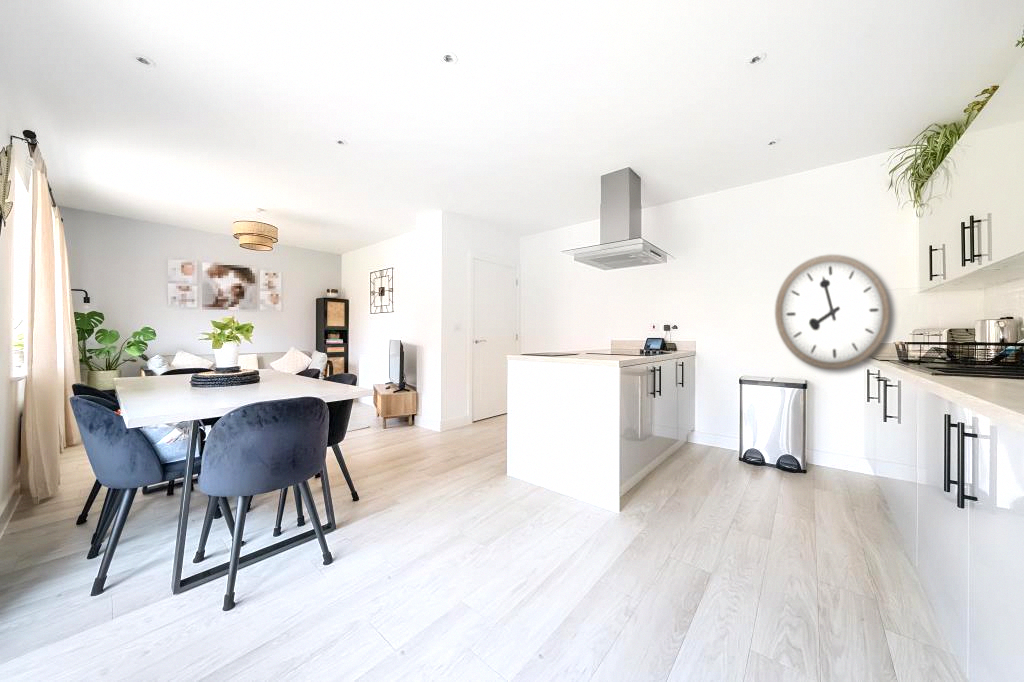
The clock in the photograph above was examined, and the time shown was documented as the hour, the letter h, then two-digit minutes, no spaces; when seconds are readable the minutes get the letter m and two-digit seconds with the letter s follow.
7h58
